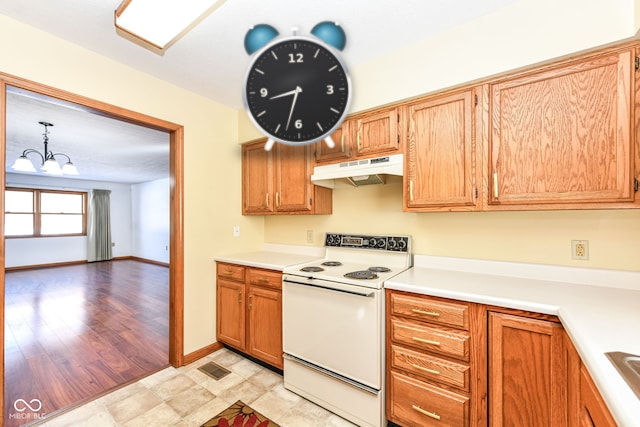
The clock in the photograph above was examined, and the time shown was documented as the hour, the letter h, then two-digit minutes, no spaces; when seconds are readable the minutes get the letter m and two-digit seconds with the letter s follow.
8h33
